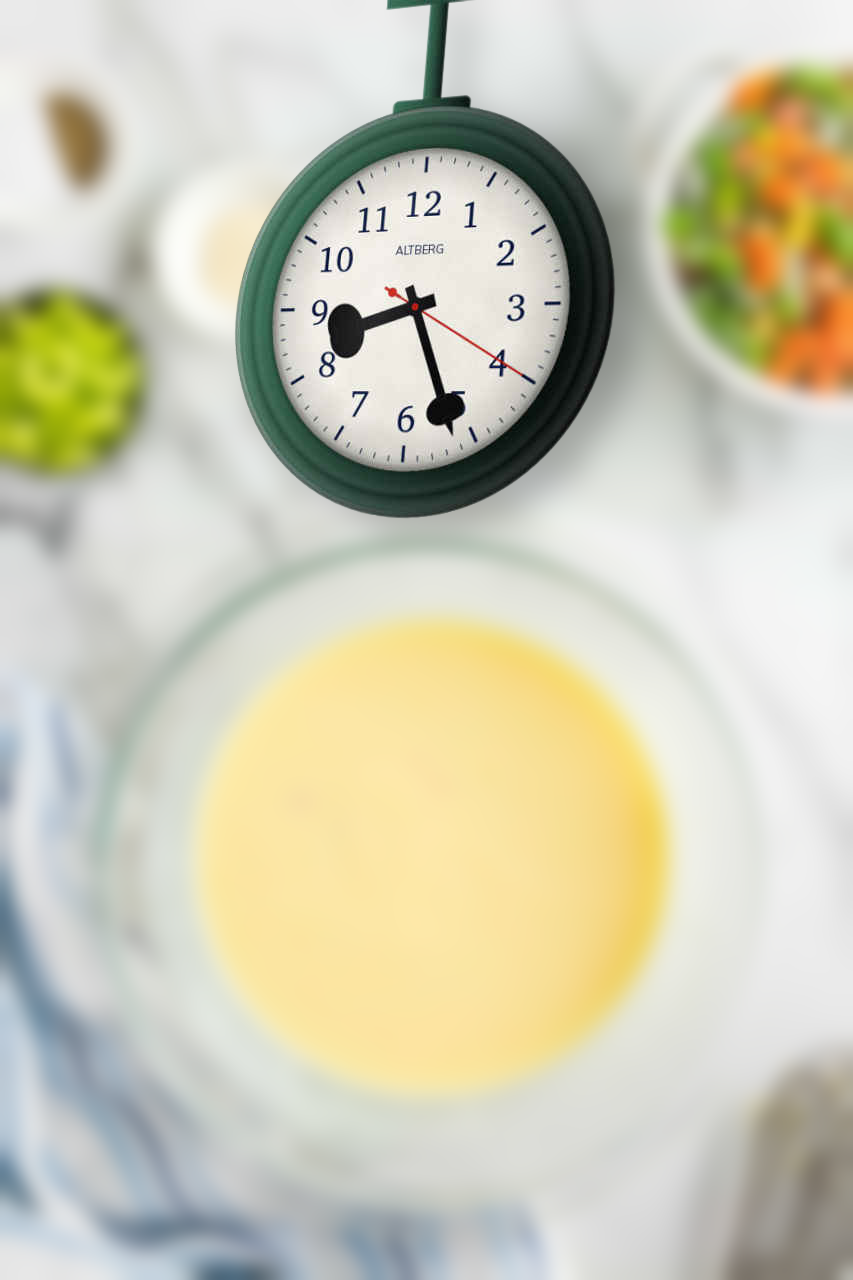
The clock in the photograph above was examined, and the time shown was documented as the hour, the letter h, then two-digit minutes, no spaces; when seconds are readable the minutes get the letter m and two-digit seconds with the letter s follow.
8h26m20s
